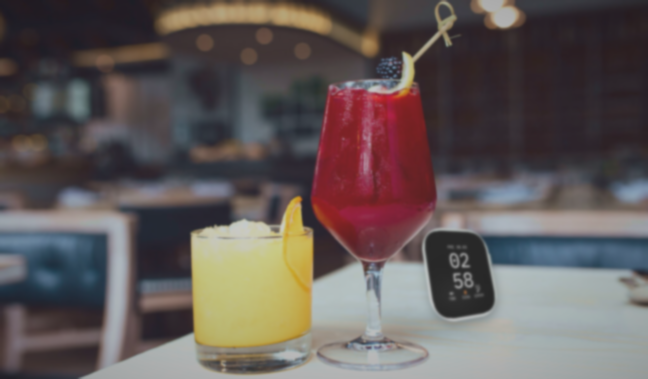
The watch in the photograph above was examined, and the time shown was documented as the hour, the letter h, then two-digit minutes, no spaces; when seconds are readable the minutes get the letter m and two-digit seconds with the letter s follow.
2h58
